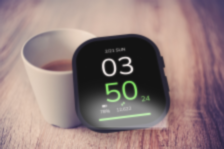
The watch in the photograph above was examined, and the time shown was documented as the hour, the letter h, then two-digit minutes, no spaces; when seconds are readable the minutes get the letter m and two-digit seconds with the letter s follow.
3h50
